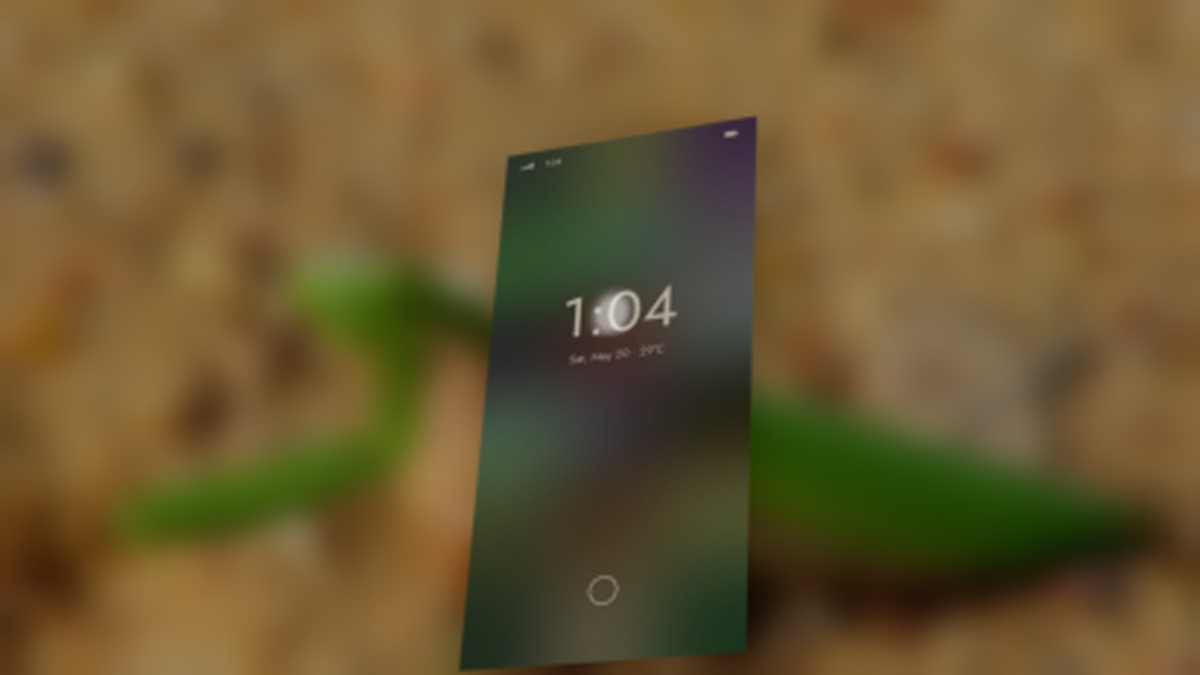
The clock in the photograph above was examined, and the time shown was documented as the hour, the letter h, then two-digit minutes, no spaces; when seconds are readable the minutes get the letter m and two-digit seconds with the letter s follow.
1h04
